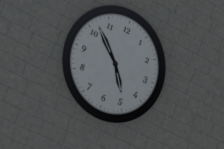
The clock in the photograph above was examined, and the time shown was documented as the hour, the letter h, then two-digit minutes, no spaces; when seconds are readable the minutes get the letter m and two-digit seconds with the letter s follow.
4h52
